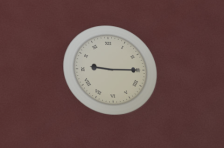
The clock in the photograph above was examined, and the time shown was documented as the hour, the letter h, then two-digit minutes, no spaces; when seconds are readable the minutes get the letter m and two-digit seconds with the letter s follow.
9h15
